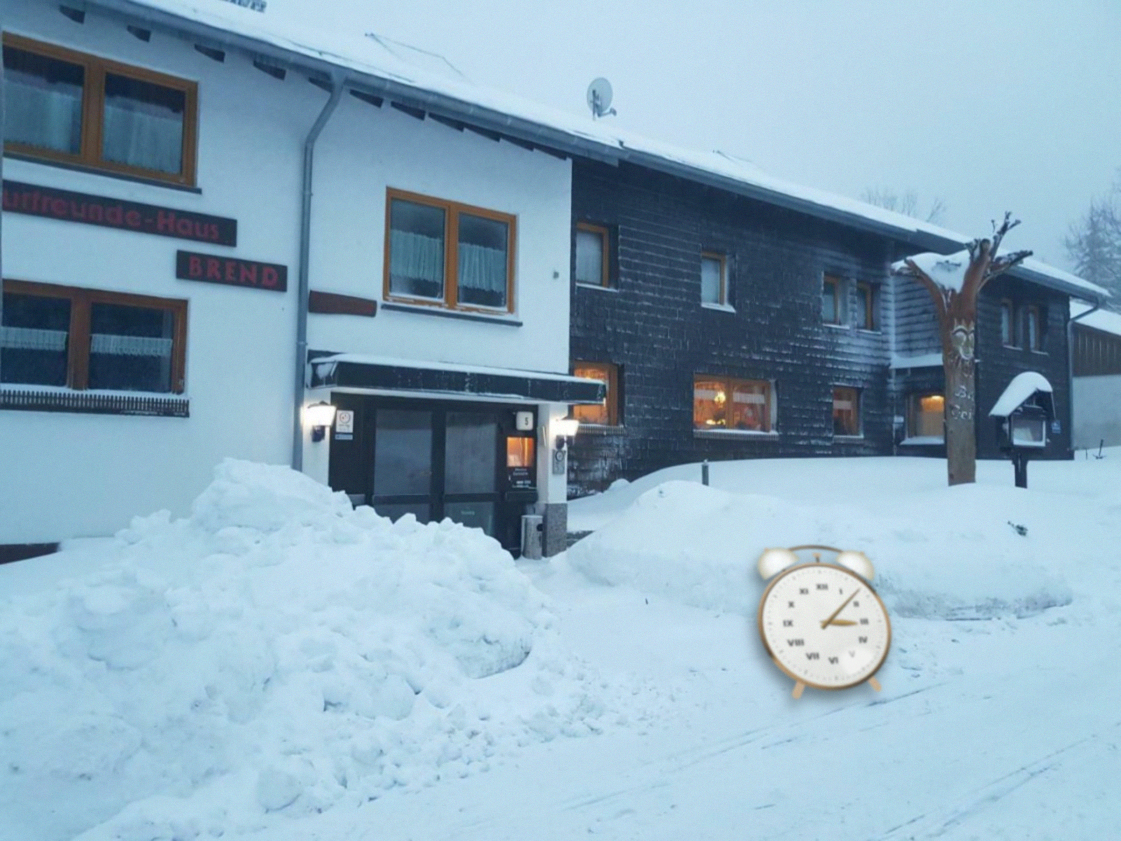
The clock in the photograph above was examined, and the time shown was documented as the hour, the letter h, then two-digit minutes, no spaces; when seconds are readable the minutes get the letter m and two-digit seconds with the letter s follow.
3h08
